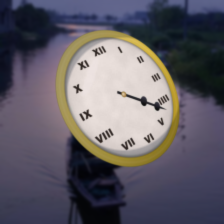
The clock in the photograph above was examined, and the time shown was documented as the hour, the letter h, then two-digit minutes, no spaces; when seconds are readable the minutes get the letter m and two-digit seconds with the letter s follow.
4h22
